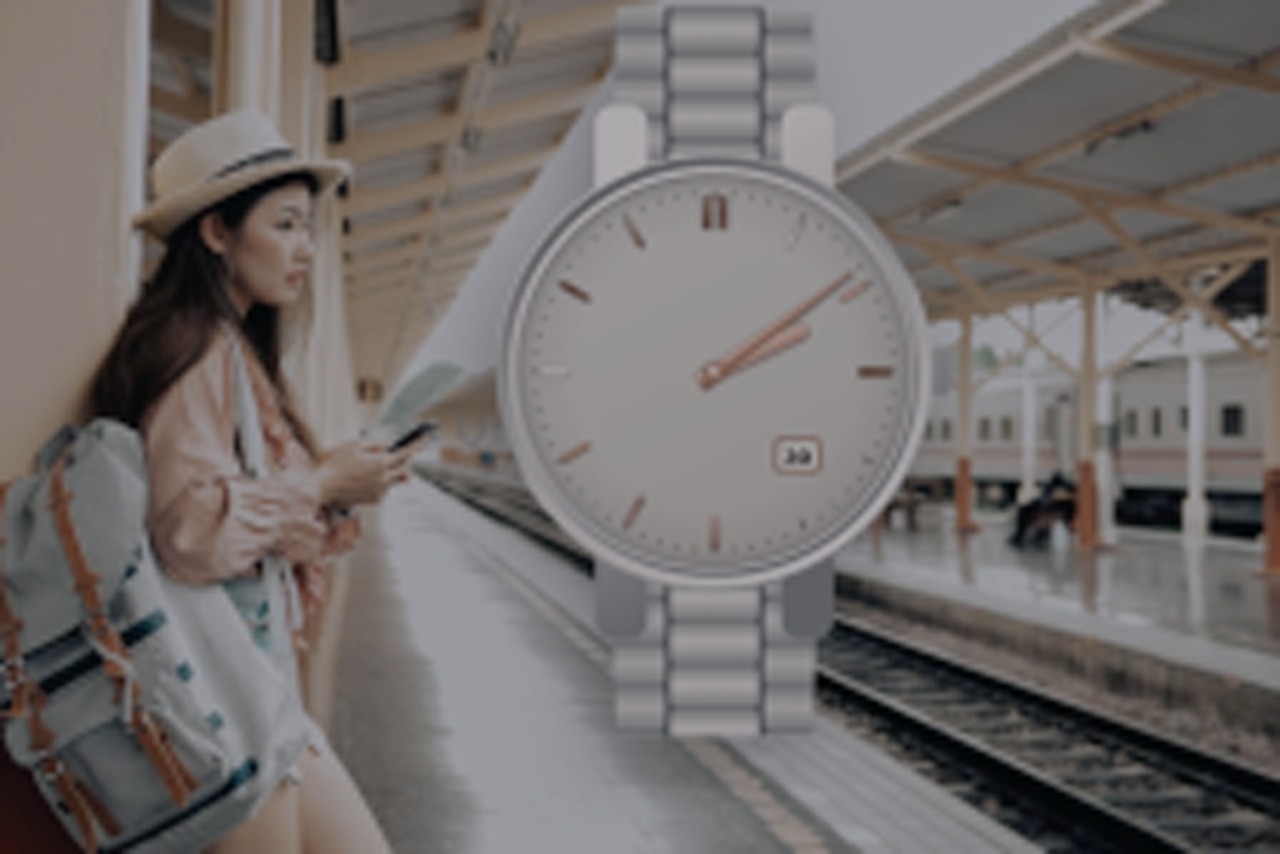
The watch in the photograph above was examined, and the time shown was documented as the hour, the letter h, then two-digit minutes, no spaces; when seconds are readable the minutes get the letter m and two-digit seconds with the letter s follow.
2h09
